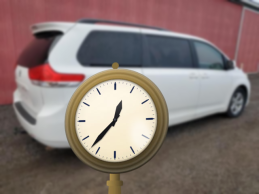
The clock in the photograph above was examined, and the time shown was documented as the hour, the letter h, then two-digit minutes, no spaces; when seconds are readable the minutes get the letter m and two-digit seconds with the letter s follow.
12h37
